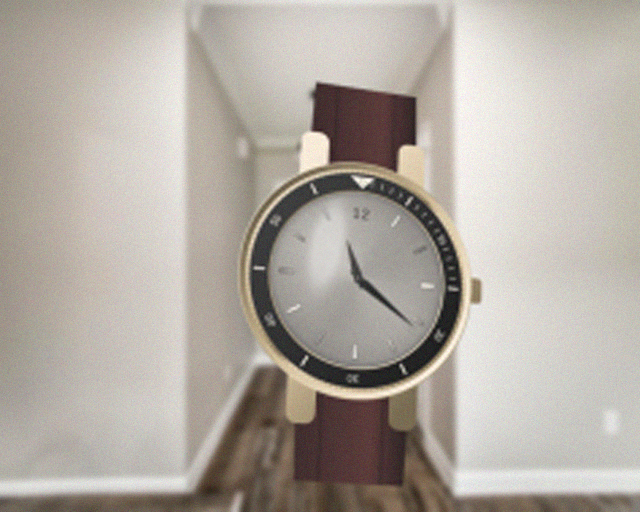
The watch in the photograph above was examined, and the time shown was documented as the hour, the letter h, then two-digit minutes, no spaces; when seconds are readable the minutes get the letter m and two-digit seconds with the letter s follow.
11h21
